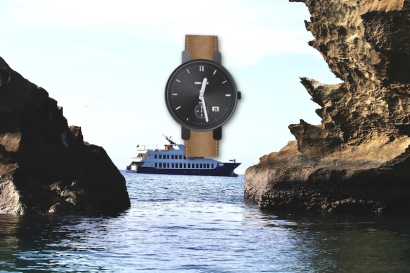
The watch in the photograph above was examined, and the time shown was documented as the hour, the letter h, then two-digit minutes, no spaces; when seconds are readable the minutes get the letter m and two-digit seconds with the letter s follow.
12h28
